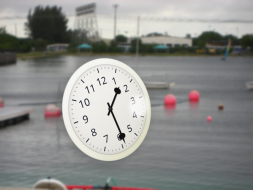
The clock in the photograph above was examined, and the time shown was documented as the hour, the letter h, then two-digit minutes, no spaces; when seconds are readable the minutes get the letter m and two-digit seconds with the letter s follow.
1h29
